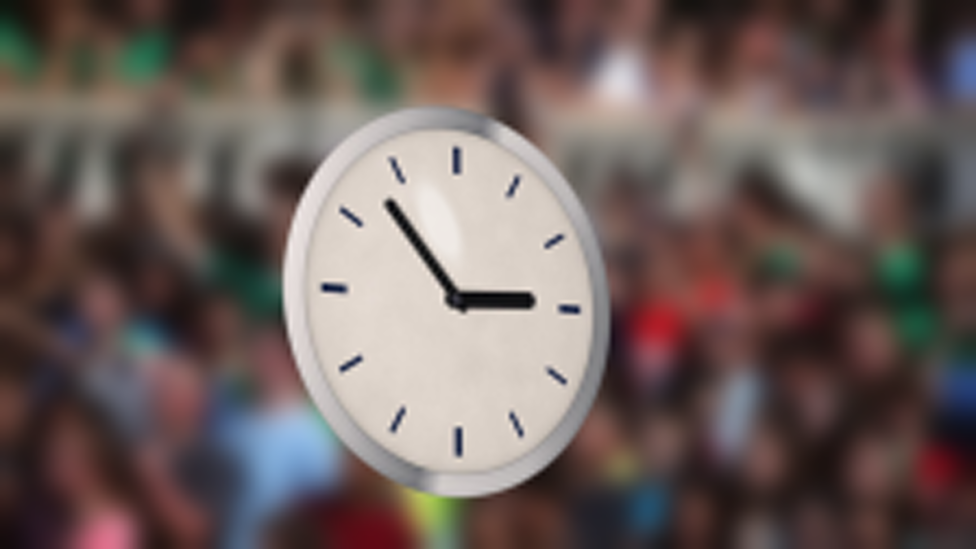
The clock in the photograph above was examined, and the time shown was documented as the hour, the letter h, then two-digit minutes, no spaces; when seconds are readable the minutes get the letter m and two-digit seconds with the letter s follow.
2h53
